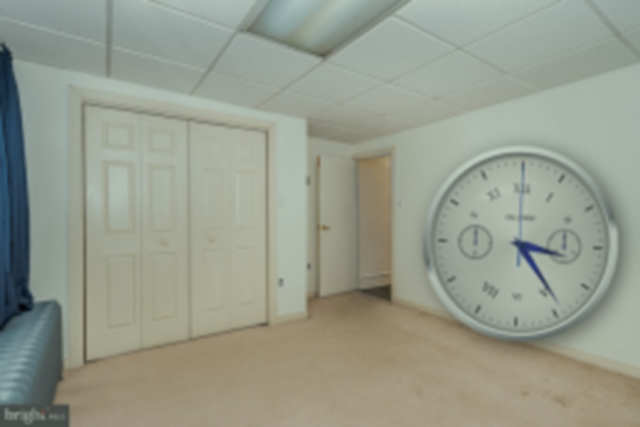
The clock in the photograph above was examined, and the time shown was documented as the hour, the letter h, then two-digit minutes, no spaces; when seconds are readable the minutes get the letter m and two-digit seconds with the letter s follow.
3h24
